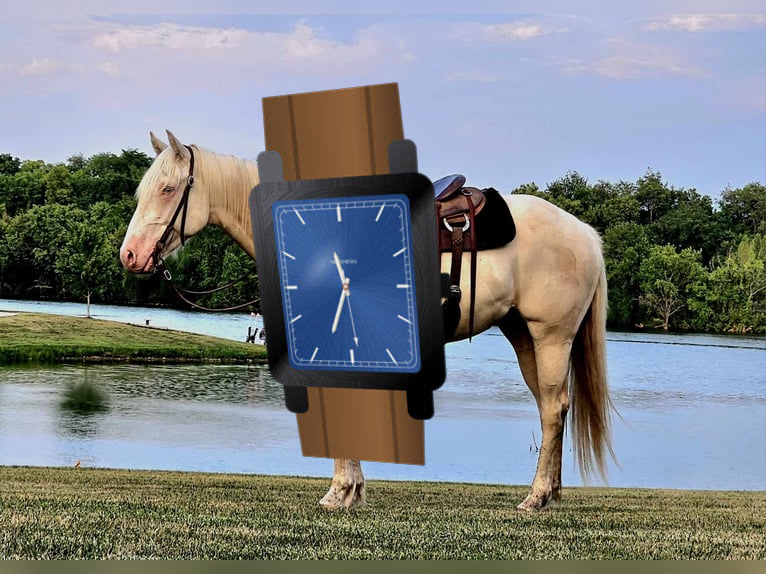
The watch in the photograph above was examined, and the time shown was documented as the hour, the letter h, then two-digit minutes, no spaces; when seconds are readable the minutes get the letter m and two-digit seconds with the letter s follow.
11h33m29s
